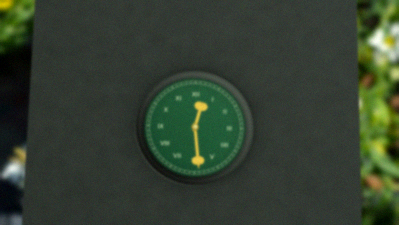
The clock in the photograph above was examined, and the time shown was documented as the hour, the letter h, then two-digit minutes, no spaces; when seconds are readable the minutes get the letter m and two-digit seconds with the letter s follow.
12h29
